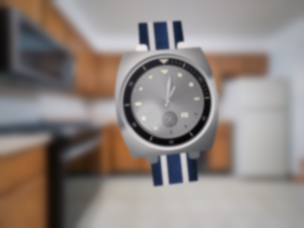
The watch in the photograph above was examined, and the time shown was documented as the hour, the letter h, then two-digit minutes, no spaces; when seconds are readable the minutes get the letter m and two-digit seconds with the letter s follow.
1h02
